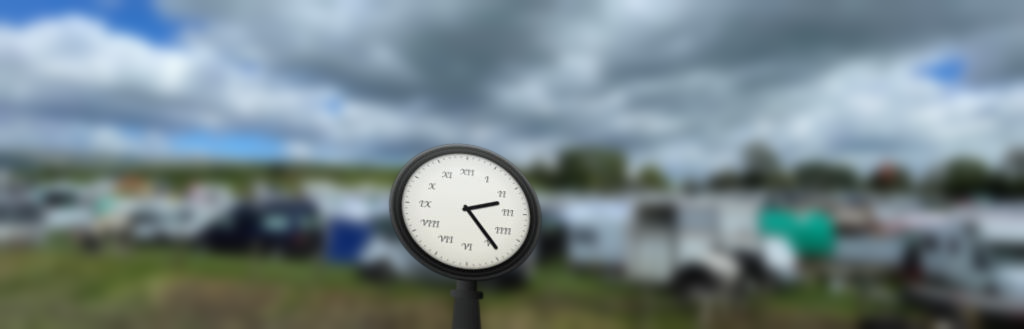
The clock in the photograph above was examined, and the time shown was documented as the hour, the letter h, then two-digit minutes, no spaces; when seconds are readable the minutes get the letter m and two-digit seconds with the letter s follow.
2h24
